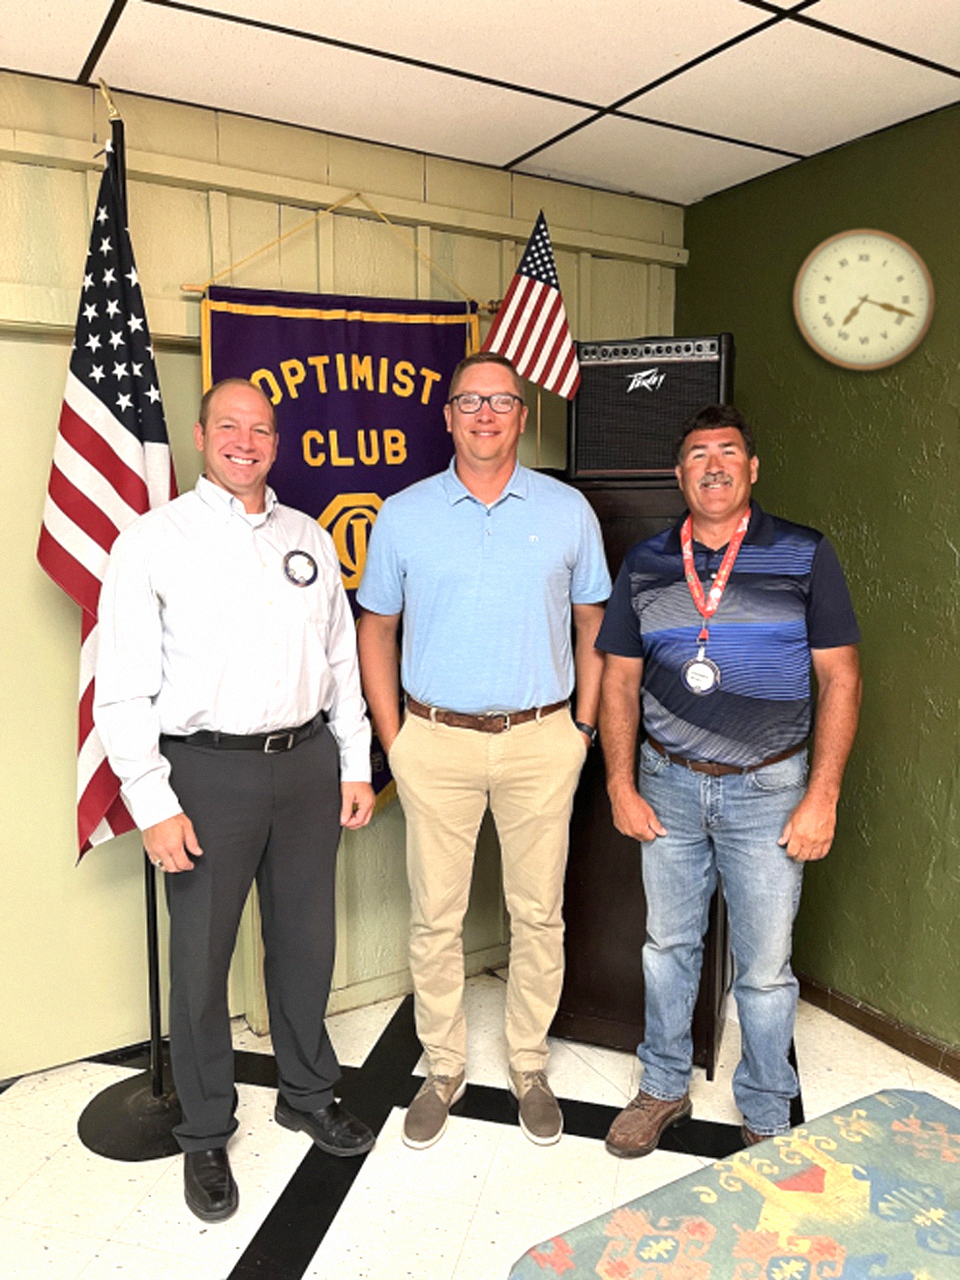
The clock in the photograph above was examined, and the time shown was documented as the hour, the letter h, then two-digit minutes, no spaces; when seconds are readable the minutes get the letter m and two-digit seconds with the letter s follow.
7h18
